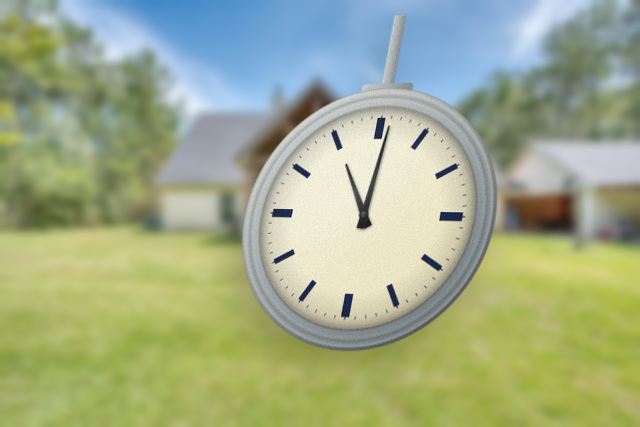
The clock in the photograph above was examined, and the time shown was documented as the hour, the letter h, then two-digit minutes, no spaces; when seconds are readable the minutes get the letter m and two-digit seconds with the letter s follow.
11h01
